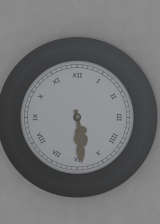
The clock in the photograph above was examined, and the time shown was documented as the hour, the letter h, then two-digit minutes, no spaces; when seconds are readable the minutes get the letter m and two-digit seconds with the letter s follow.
5h29
